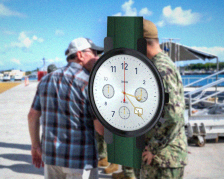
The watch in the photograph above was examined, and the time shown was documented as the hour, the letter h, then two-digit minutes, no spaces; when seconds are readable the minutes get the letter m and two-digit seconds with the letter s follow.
3h23
